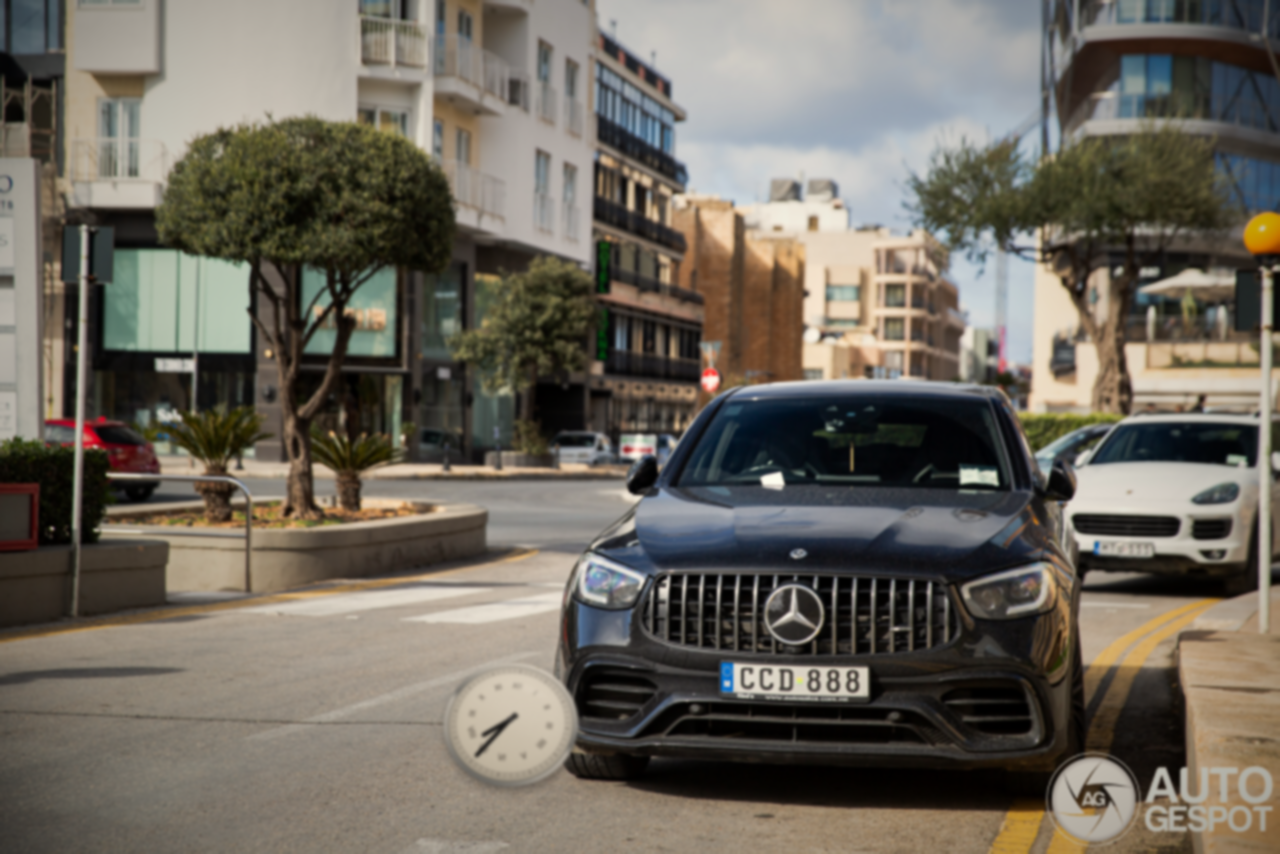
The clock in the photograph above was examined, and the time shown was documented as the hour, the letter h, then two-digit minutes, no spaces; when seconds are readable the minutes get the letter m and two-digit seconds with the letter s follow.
7h35
